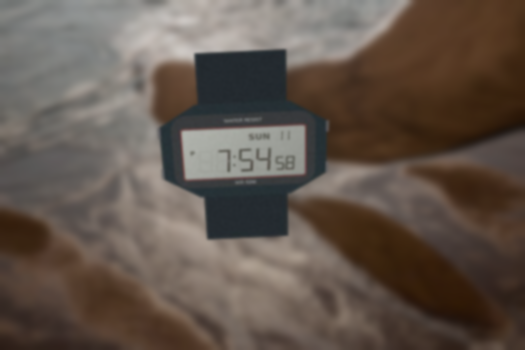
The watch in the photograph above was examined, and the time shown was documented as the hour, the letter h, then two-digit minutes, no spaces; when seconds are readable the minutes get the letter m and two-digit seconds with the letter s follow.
7h54m58s
